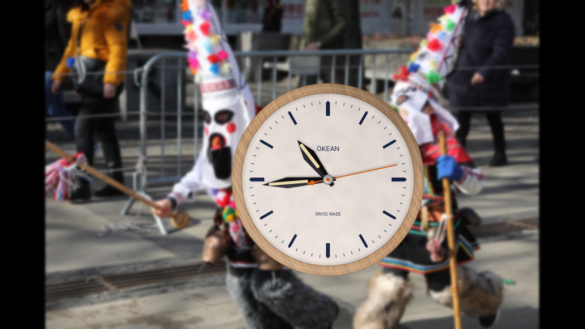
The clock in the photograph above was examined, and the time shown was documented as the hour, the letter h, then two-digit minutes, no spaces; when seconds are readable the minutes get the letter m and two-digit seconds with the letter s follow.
10h44m13s
